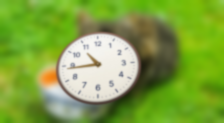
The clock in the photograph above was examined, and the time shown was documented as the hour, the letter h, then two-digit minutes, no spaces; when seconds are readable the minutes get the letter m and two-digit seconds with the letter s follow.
10h44
